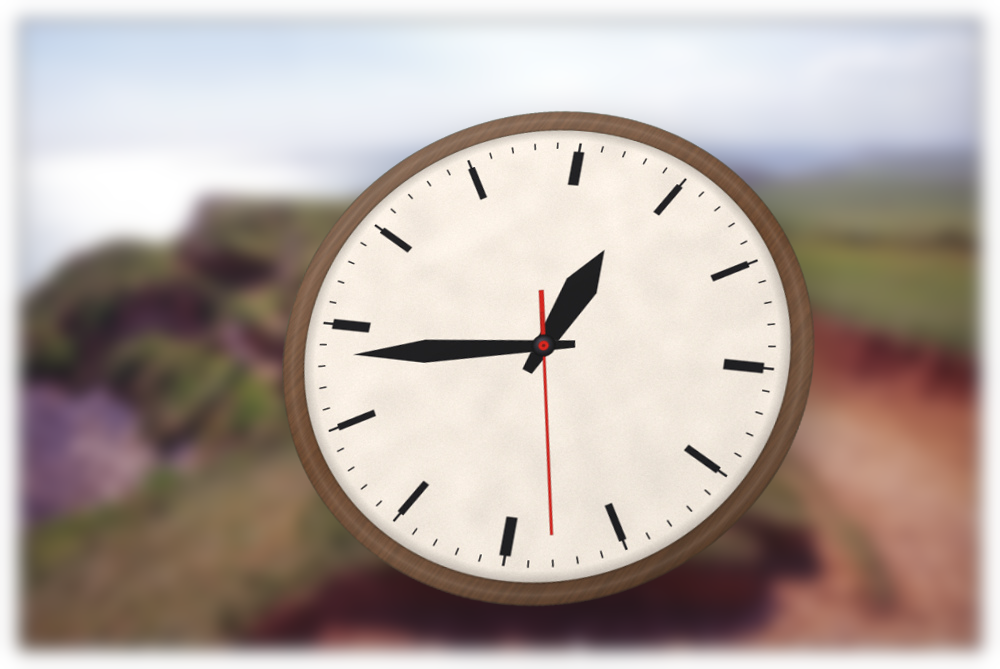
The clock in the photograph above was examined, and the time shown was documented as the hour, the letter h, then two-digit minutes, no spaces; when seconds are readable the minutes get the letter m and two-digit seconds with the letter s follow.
12h43m28s
